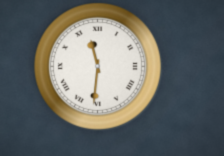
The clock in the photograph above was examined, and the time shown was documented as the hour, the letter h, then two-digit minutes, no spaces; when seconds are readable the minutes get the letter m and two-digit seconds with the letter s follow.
11h31
